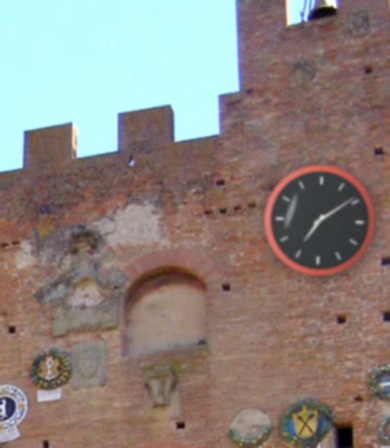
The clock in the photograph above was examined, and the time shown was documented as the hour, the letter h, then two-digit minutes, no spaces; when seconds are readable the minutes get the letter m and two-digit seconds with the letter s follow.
7h09
